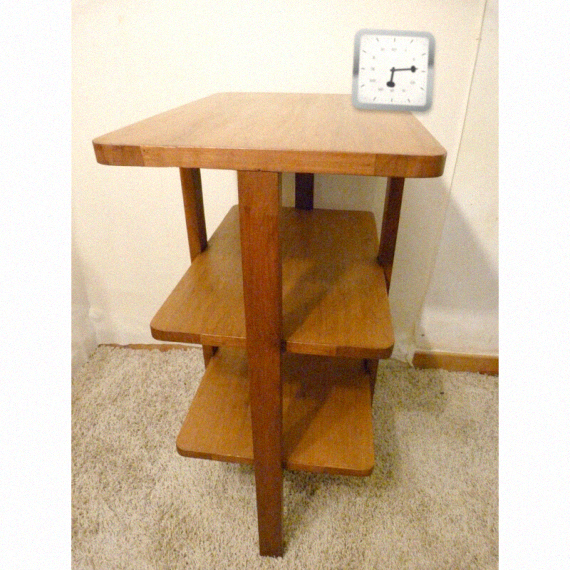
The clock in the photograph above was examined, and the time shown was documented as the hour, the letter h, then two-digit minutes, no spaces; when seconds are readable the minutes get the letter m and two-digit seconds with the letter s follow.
6h14
